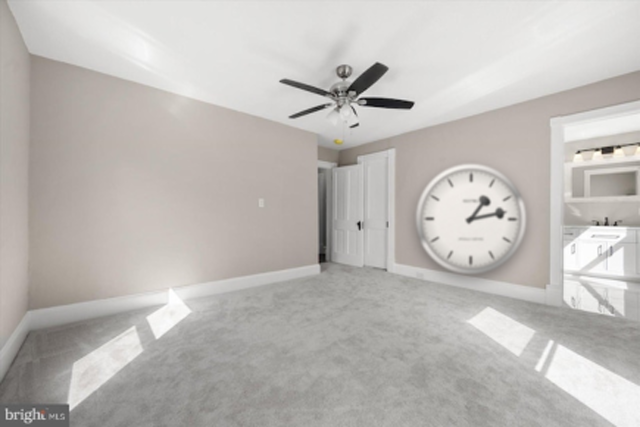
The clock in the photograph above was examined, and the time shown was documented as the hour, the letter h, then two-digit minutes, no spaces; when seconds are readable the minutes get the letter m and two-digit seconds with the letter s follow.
1h13
